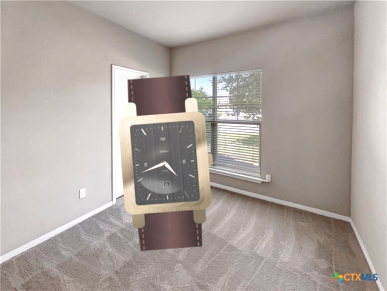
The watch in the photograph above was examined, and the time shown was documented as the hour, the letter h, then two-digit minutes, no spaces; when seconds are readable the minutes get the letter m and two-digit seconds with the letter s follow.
4h42
